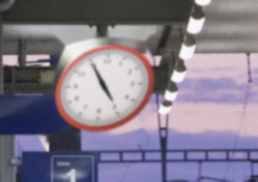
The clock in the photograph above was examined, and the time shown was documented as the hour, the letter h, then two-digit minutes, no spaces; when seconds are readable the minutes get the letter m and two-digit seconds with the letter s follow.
4h55
